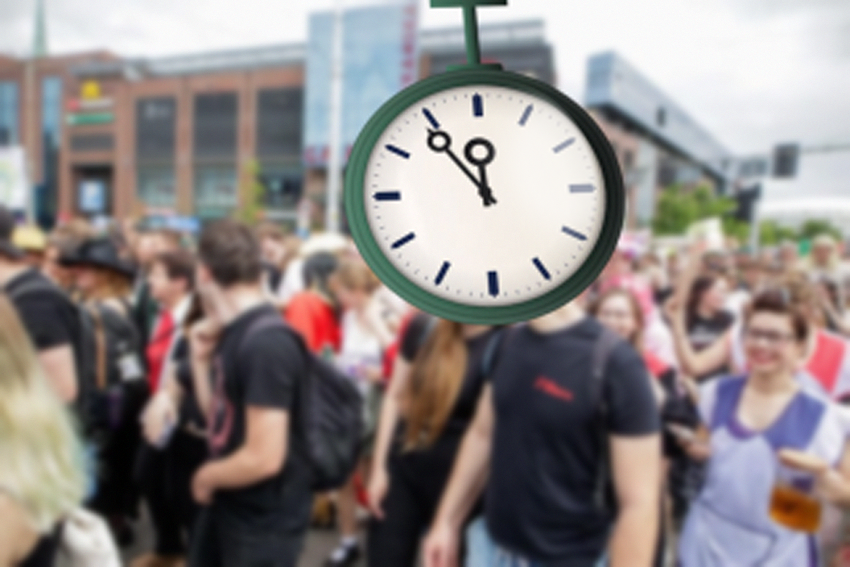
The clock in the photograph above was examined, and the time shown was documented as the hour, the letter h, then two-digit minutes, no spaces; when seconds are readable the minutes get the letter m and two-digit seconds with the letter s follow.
11h54
